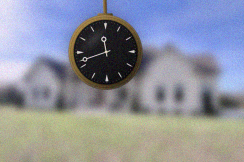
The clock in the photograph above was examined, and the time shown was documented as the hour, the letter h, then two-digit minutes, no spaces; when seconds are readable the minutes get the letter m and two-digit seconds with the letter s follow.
11h42
